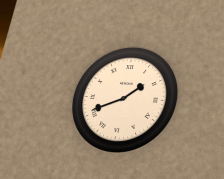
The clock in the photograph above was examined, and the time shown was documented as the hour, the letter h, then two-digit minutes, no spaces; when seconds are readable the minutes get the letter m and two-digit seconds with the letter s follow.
1h41
